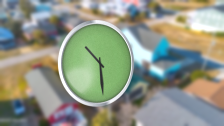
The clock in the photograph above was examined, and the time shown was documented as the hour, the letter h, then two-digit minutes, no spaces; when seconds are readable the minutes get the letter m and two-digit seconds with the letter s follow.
10h29
